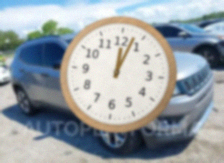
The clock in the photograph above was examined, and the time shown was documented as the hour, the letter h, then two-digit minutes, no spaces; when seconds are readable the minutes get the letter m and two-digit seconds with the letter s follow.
12h03
